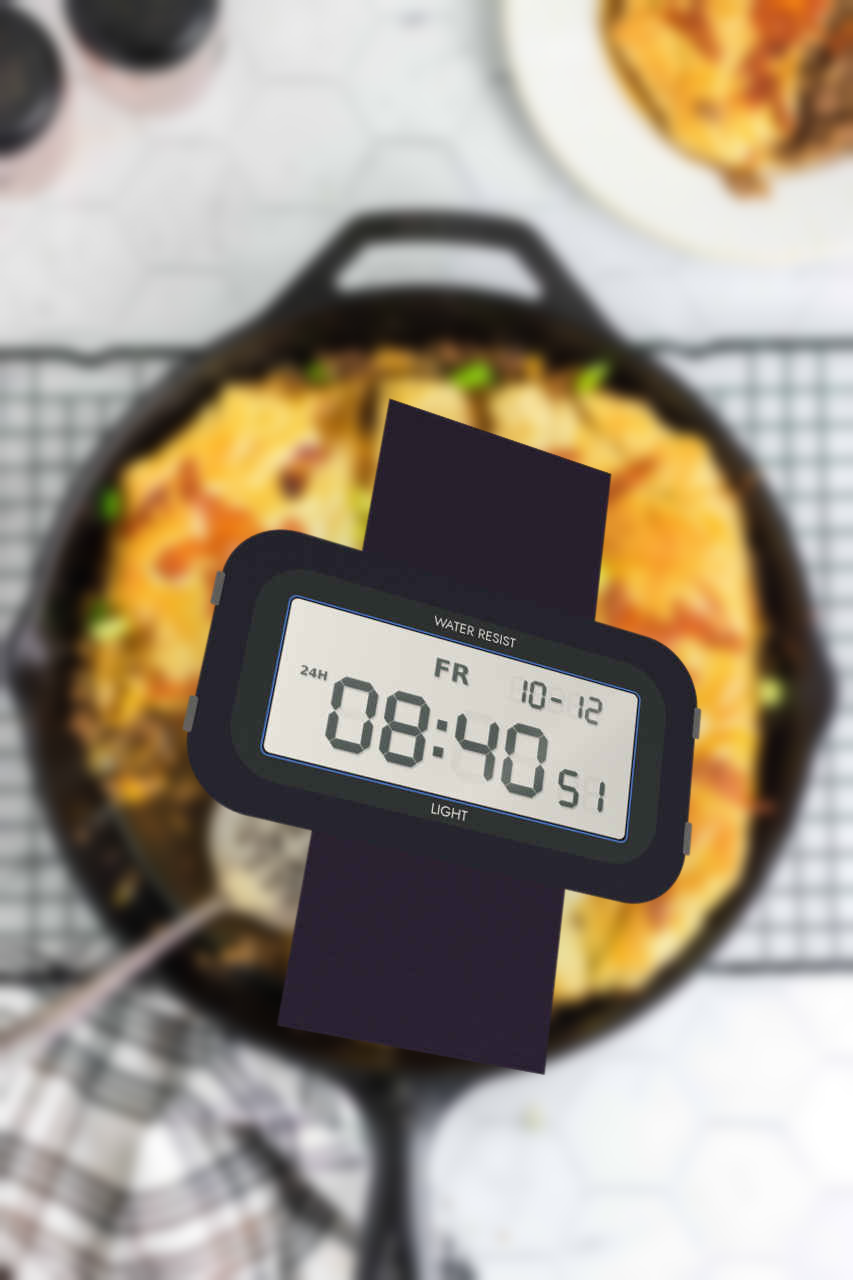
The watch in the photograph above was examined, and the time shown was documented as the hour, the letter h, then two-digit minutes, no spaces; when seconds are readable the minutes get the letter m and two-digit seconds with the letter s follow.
8h40m51s
